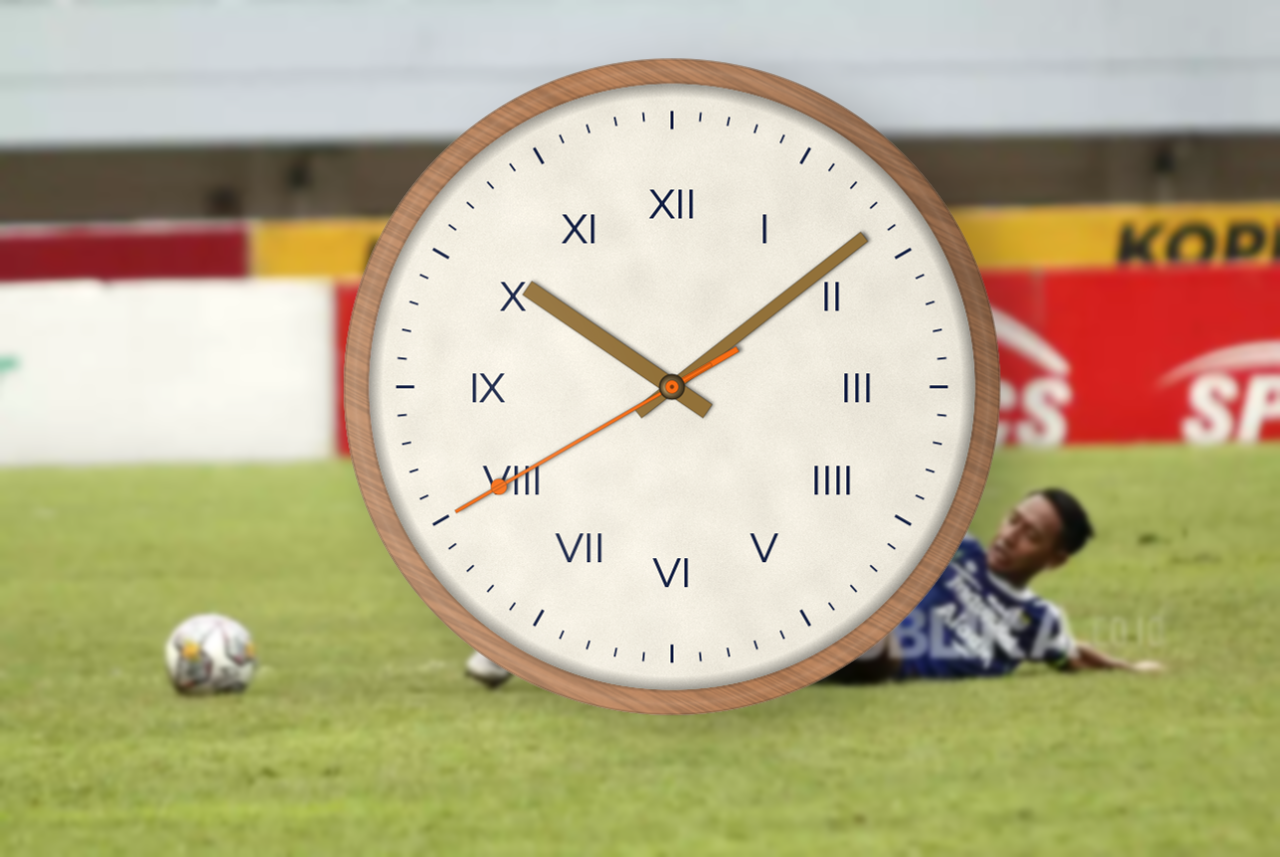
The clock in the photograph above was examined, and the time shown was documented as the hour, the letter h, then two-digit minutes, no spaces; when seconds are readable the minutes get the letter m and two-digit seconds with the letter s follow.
10h08m40s
